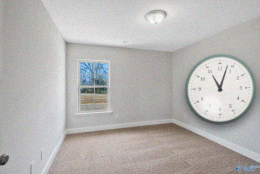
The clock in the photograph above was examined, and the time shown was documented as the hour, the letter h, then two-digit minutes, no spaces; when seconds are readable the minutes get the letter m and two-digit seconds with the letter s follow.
11h03
